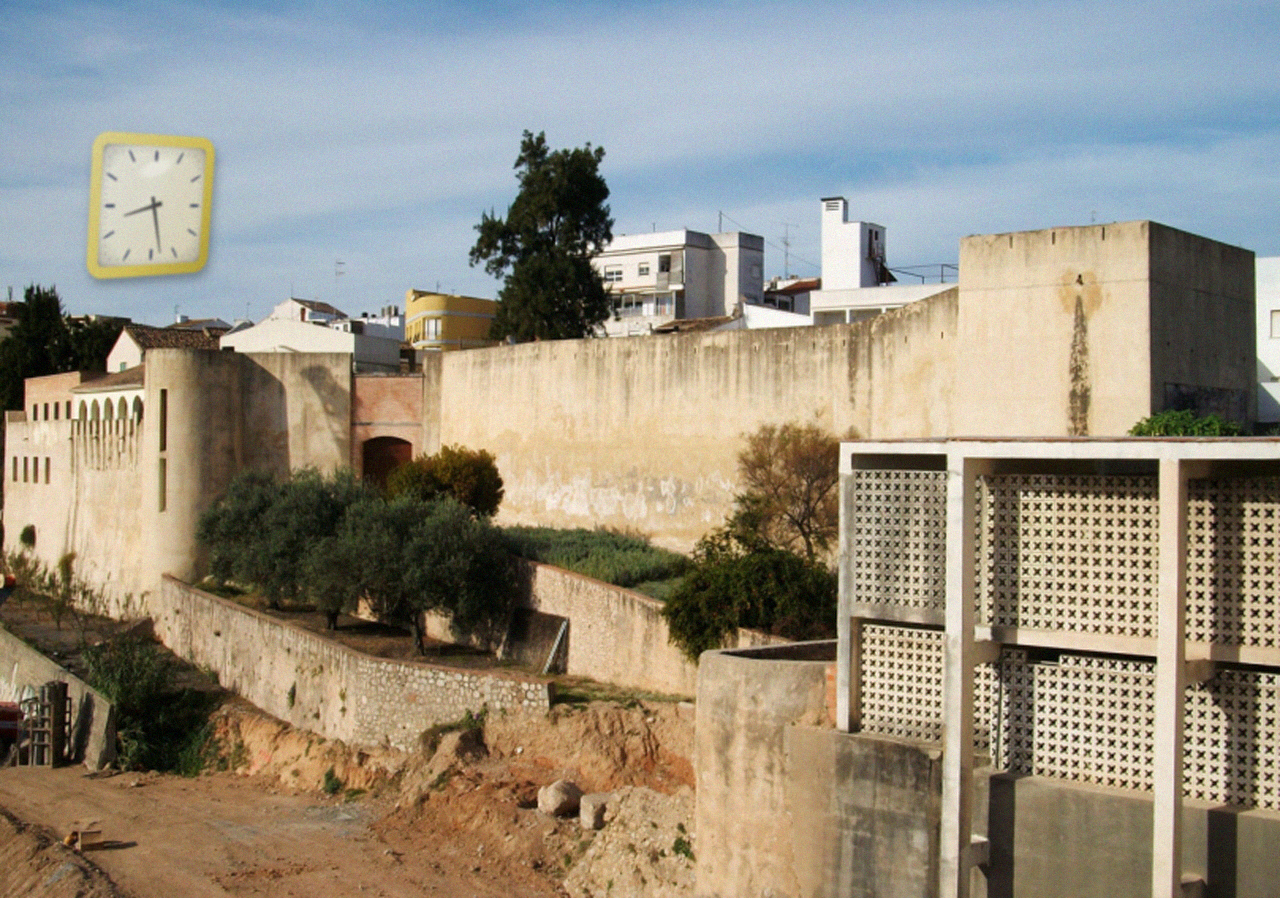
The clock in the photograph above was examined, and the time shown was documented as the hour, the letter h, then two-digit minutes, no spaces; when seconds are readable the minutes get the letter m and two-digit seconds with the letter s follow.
8h28
